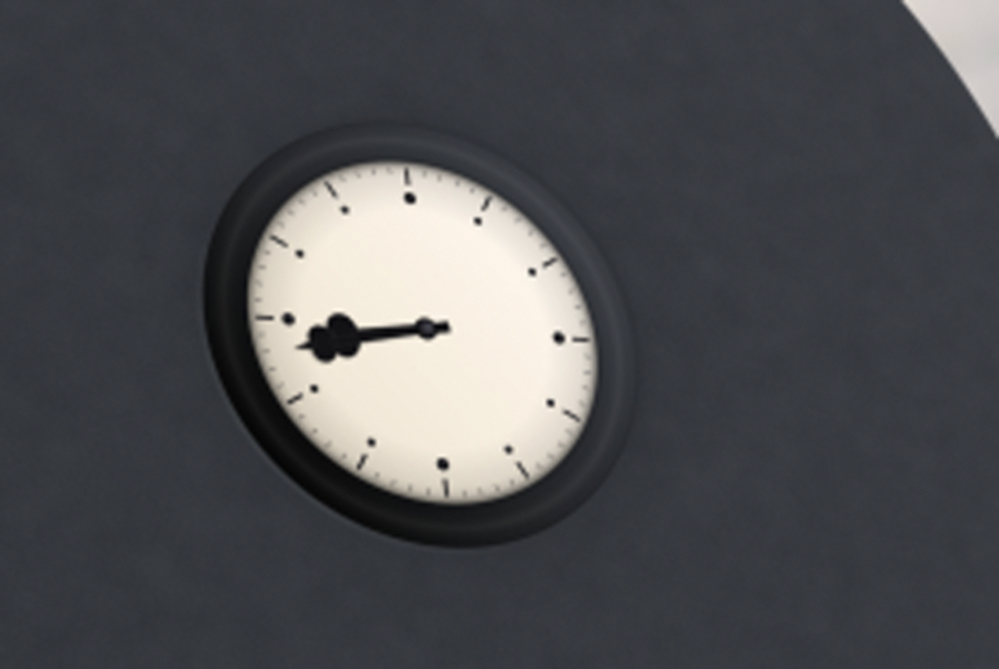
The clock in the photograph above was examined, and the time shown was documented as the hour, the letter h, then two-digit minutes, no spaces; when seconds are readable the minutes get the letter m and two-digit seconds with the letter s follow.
8h43
